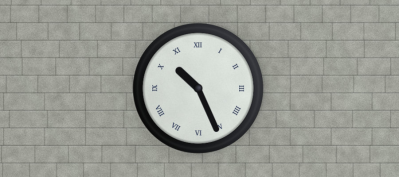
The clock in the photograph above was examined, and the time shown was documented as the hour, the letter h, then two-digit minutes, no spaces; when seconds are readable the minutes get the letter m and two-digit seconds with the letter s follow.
10h26
